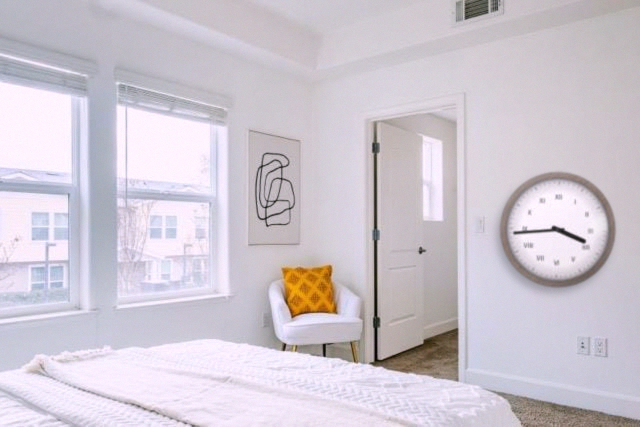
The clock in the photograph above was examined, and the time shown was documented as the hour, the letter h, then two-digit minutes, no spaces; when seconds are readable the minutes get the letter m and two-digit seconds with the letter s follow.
3h44
